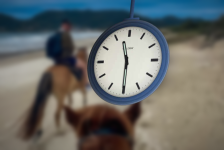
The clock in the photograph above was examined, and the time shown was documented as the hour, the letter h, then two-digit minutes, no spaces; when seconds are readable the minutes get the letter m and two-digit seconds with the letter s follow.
11h30
